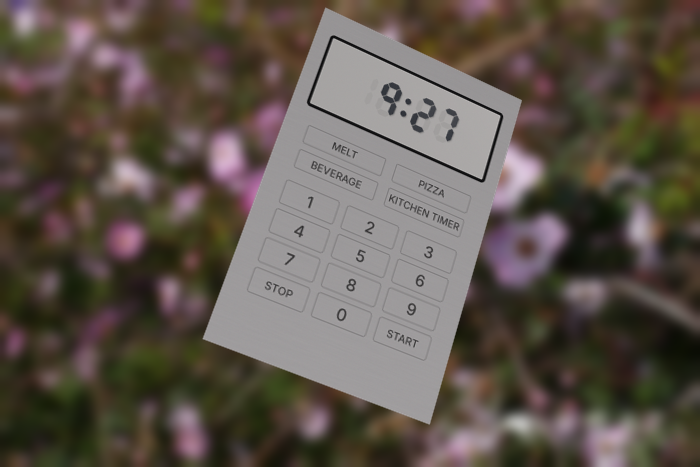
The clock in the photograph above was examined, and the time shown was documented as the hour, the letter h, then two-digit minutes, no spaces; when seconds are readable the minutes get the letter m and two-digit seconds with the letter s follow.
9h27
